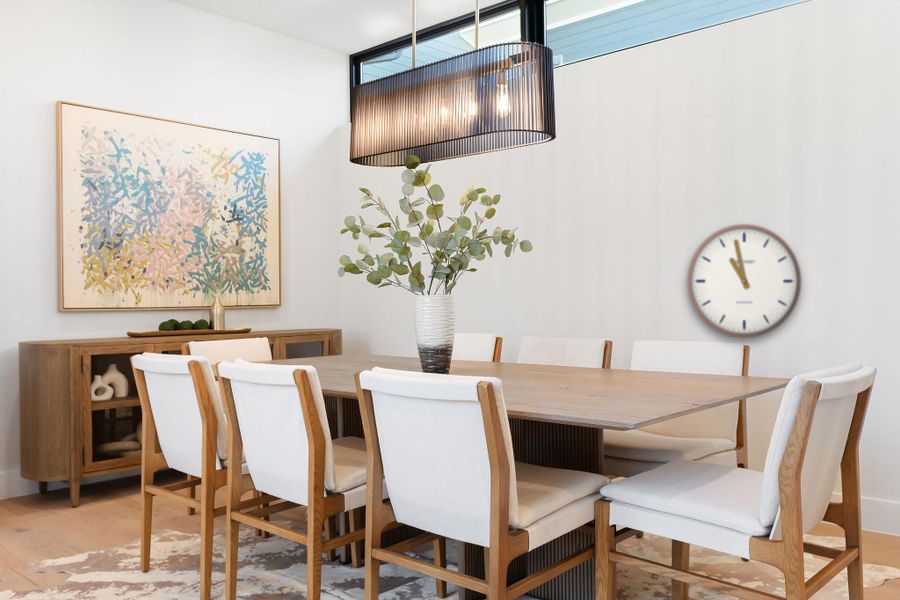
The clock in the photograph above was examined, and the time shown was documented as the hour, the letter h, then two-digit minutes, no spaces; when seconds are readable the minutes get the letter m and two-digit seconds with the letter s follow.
10h58
